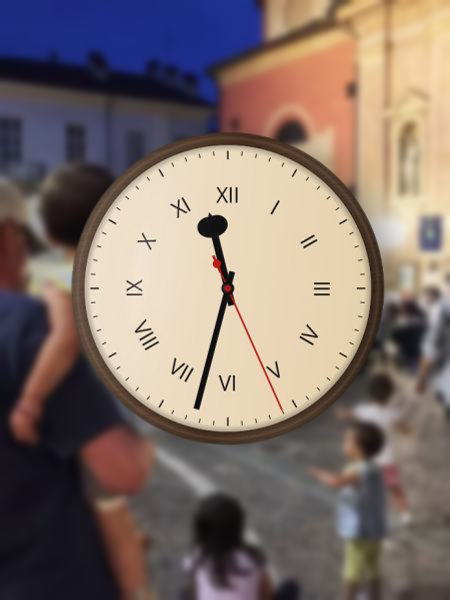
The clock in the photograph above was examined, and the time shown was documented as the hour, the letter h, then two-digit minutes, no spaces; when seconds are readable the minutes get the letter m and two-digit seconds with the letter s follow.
11h32m26s
